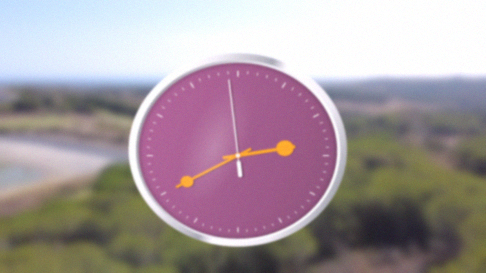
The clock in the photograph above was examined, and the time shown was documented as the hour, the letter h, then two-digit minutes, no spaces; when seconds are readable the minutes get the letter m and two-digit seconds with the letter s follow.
2h39m59s
